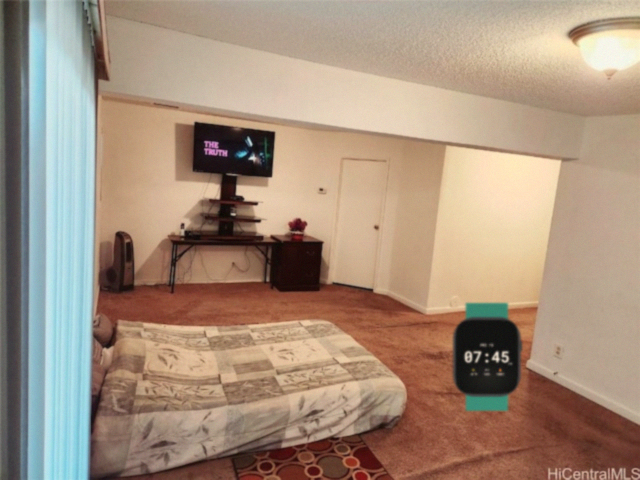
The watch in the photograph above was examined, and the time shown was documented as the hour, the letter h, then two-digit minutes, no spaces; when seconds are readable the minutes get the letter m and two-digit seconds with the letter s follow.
7h45
